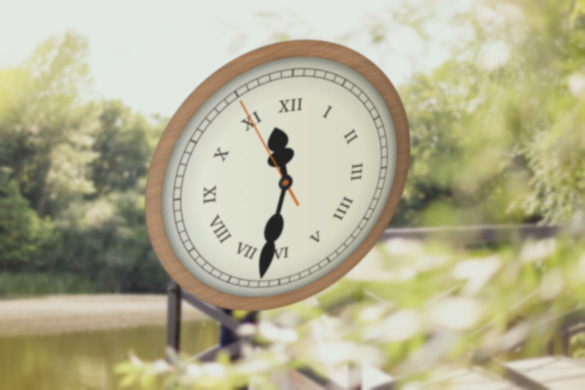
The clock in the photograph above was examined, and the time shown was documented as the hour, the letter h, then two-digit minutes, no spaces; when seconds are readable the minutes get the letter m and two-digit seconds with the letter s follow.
11h31m55s
